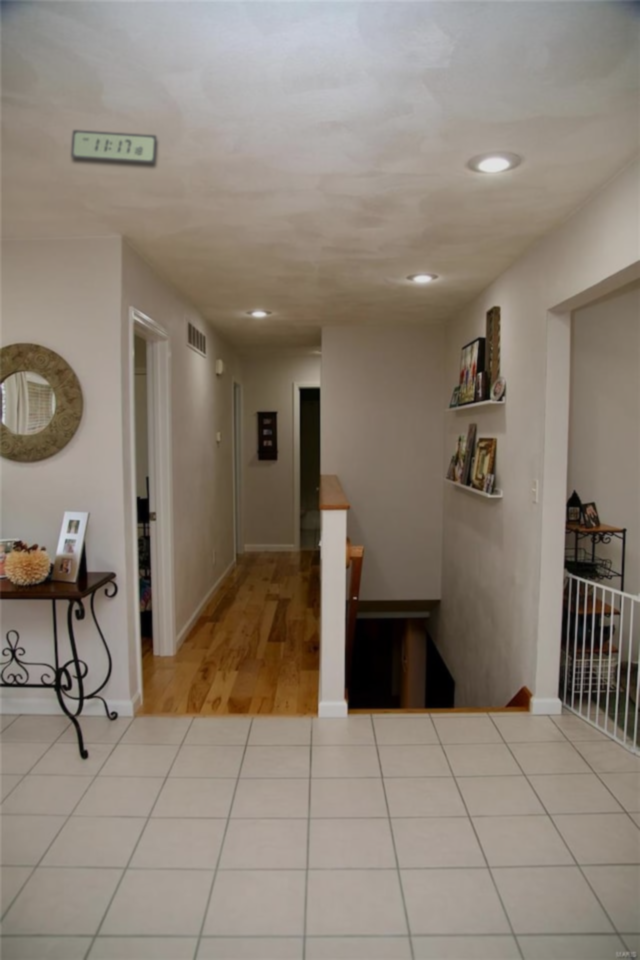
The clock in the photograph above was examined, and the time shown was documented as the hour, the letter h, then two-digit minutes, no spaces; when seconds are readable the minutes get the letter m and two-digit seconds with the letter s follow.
11h17
